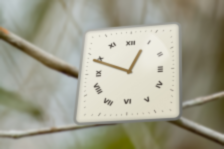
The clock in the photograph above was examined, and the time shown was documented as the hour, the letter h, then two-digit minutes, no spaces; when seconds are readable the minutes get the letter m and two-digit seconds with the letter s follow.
12h49
